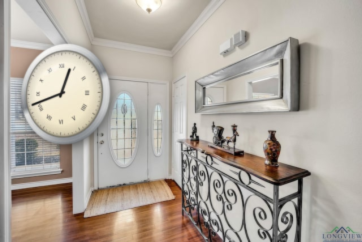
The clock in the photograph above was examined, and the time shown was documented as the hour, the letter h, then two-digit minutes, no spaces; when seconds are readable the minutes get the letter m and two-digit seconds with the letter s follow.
12h42
